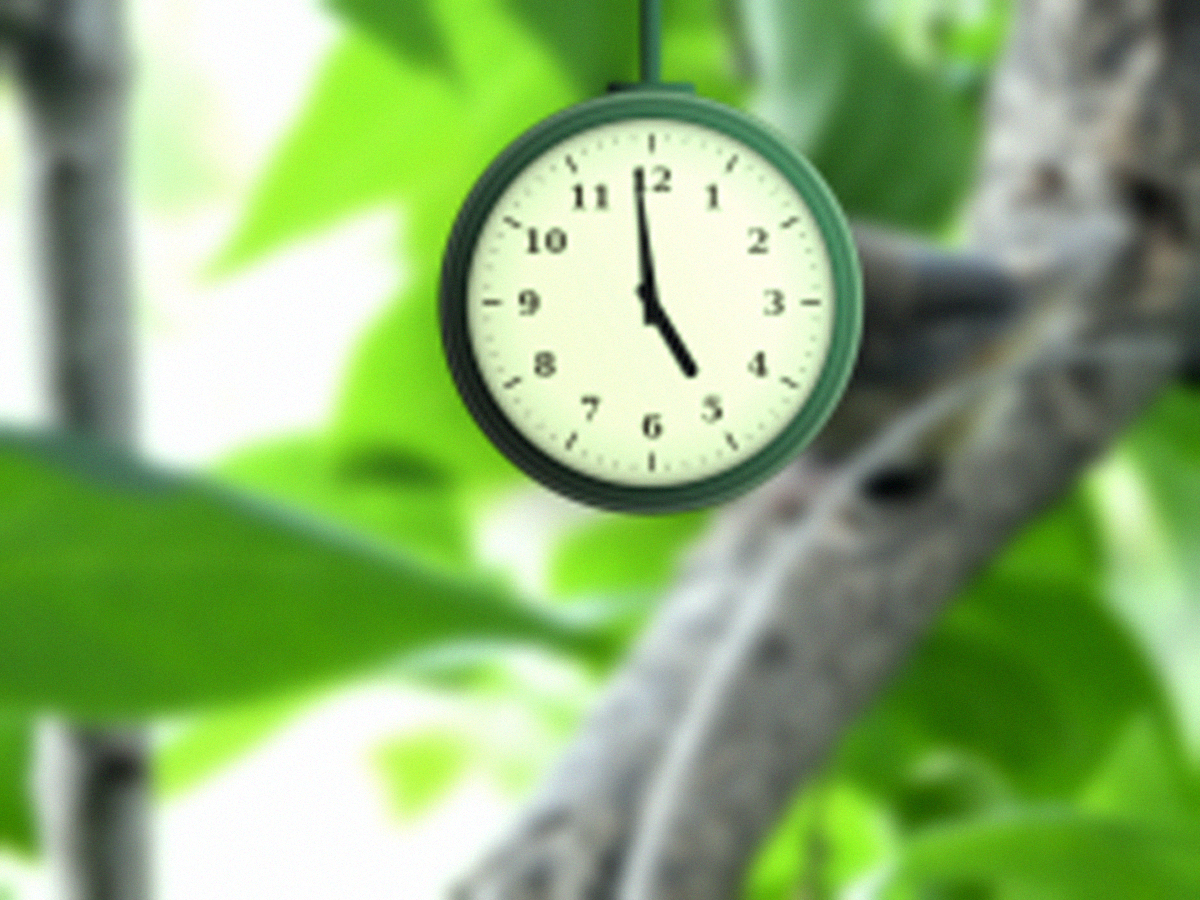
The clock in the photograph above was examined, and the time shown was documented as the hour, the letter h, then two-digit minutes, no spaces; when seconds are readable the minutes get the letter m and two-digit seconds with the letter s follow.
4h59
